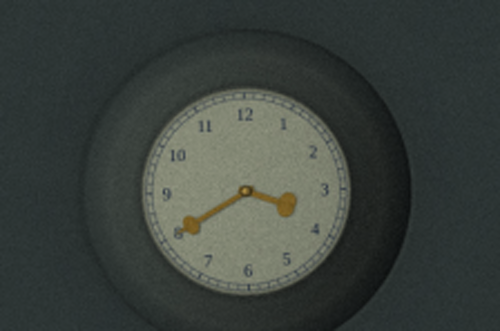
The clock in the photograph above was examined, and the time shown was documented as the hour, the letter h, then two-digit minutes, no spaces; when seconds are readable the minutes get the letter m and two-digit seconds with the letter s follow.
3h40
